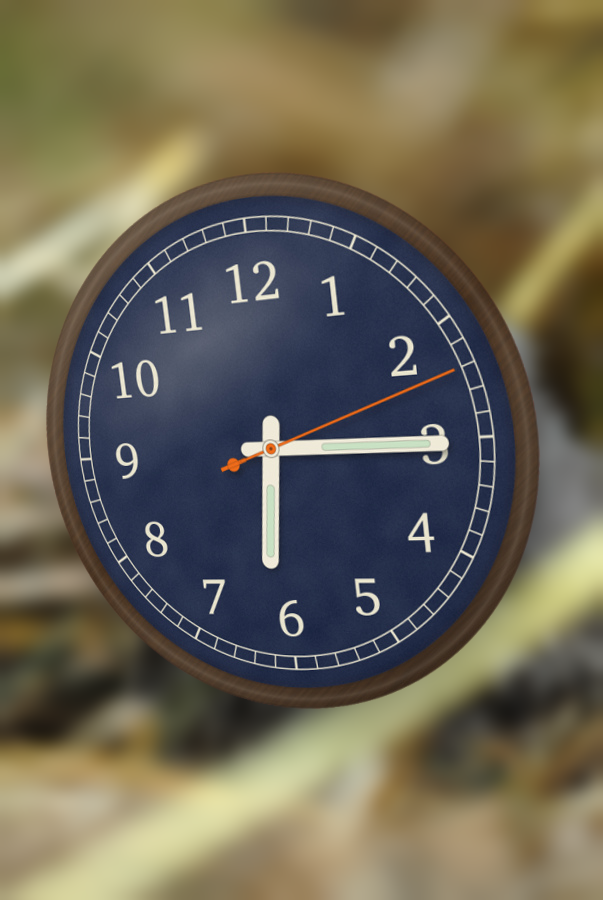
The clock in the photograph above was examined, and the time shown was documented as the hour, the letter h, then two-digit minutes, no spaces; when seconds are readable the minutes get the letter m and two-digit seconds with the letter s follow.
6h15m12s
